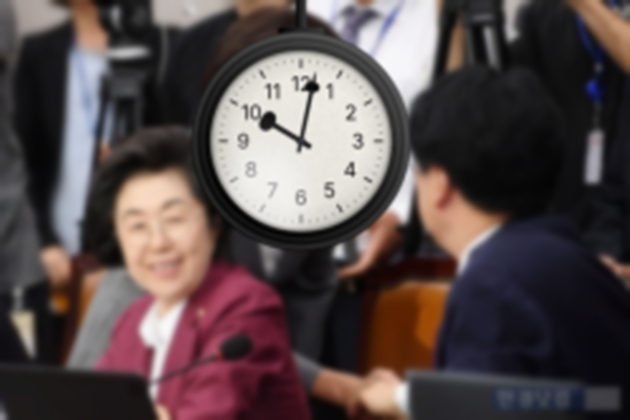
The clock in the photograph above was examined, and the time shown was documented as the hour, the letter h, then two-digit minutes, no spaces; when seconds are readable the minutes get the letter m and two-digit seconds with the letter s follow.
10h02
